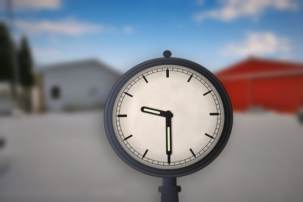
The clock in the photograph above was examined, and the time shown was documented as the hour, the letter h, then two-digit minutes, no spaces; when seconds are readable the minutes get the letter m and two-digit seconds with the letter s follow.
9h30
